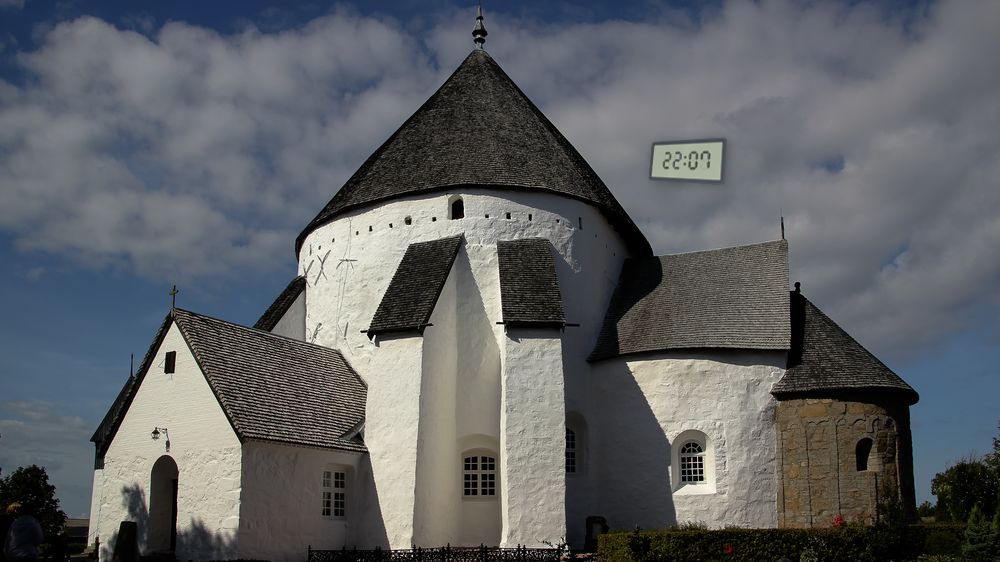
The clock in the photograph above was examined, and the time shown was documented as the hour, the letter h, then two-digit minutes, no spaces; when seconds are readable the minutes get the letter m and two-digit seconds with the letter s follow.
22h07
